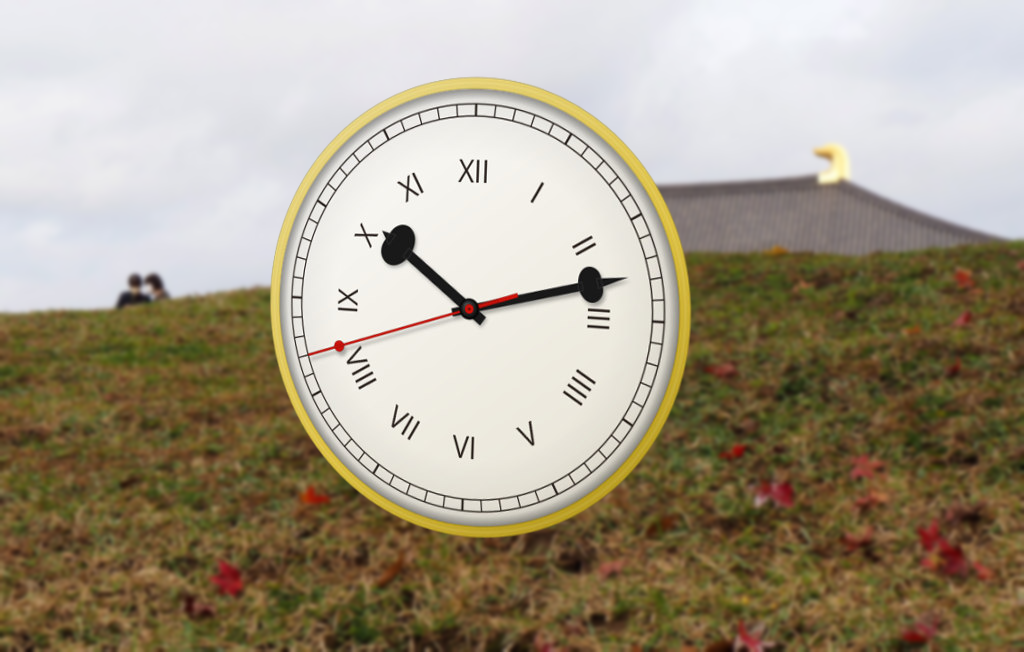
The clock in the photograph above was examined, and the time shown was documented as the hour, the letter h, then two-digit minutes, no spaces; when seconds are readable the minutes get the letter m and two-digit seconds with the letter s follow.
10h12m42s
